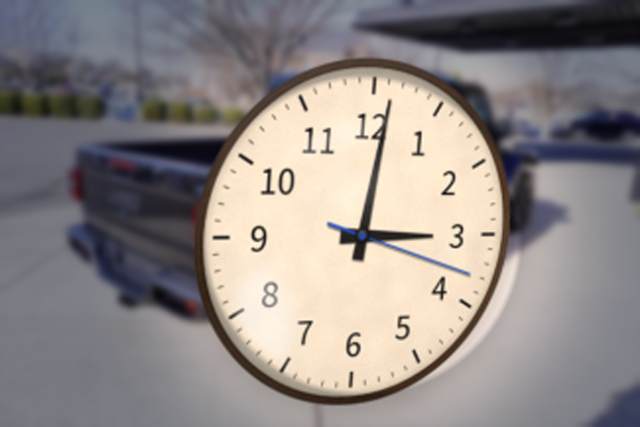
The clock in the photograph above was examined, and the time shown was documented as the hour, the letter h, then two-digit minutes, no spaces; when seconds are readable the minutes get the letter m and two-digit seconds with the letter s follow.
3h01m18s
